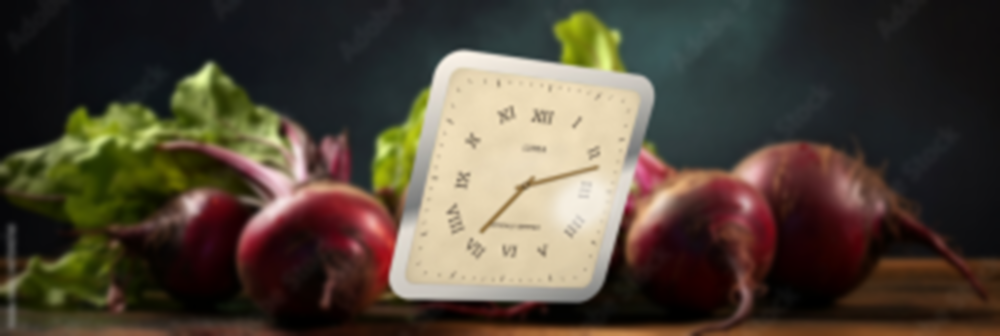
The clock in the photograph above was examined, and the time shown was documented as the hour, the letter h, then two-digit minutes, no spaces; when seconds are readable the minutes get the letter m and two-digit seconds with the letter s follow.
7h12
